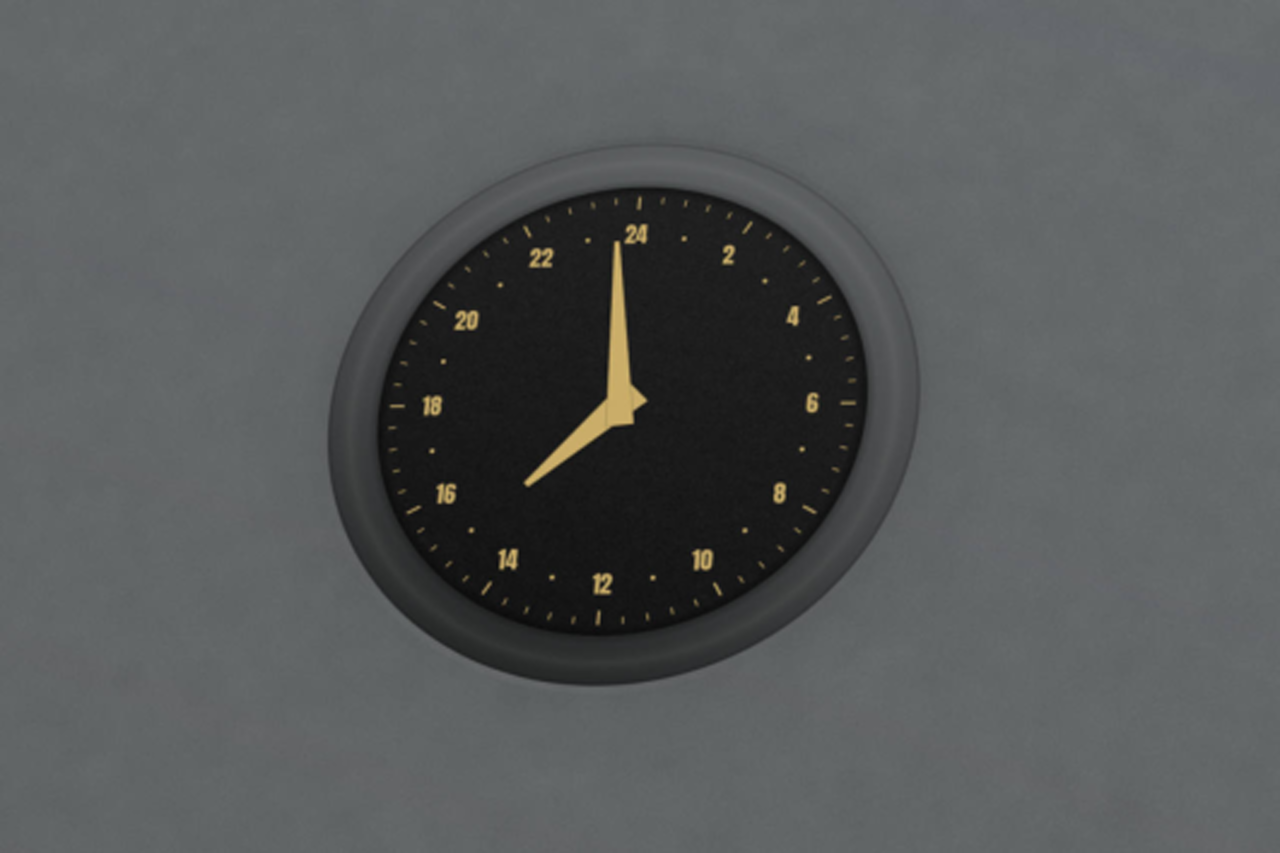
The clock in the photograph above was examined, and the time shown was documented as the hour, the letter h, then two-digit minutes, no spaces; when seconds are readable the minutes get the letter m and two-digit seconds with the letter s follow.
14h59
